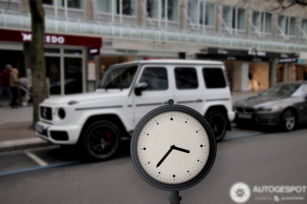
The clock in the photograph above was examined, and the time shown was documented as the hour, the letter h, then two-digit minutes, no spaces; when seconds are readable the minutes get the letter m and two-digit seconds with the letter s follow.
3h37
